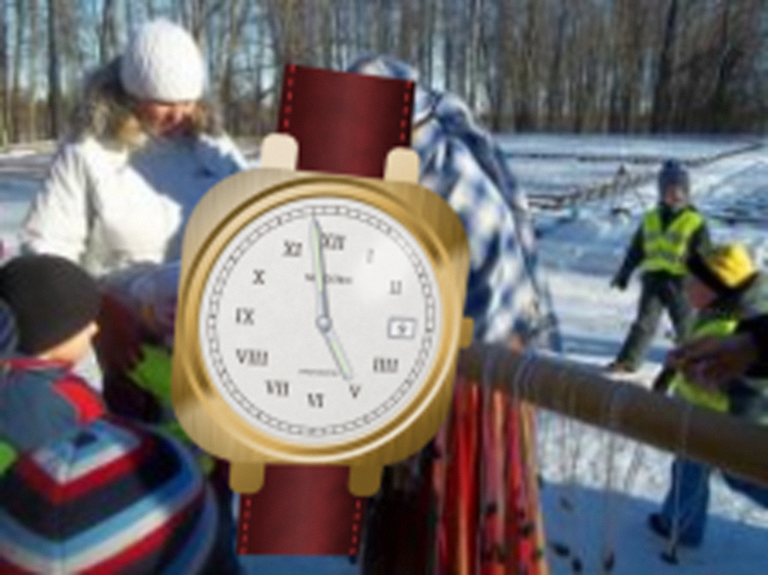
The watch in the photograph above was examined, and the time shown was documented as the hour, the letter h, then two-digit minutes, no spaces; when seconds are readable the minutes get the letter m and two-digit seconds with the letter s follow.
4h58
